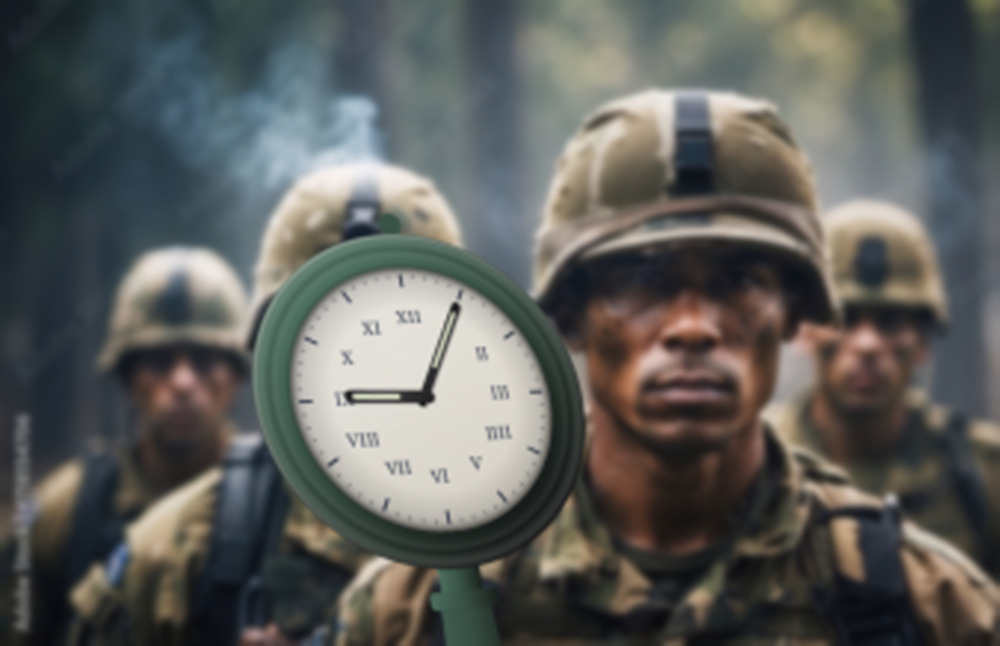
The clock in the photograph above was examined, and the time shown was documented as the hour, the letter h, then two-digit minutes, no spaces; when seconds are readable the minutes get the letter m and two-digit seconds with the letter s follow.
9h05
